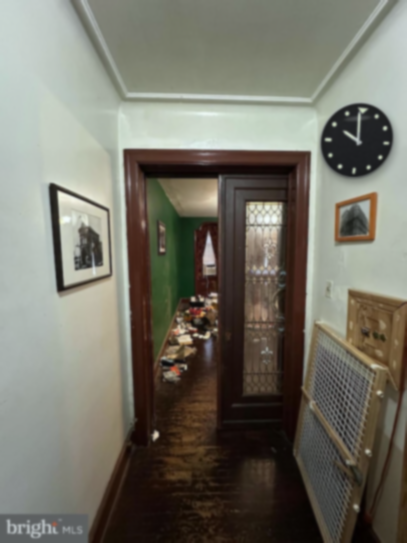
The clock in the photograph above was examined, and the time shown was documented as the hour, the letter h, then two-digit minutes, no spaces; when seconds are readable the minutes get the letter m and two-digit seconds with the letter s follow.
9h59
